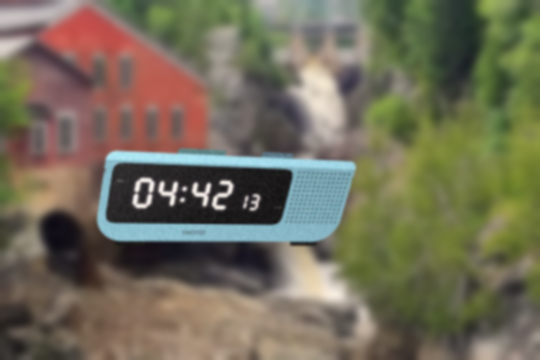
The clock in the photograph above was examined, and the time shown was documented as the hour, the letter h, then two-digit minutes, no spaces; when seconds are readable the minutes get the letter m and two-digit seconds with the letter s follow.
4h42m13s
